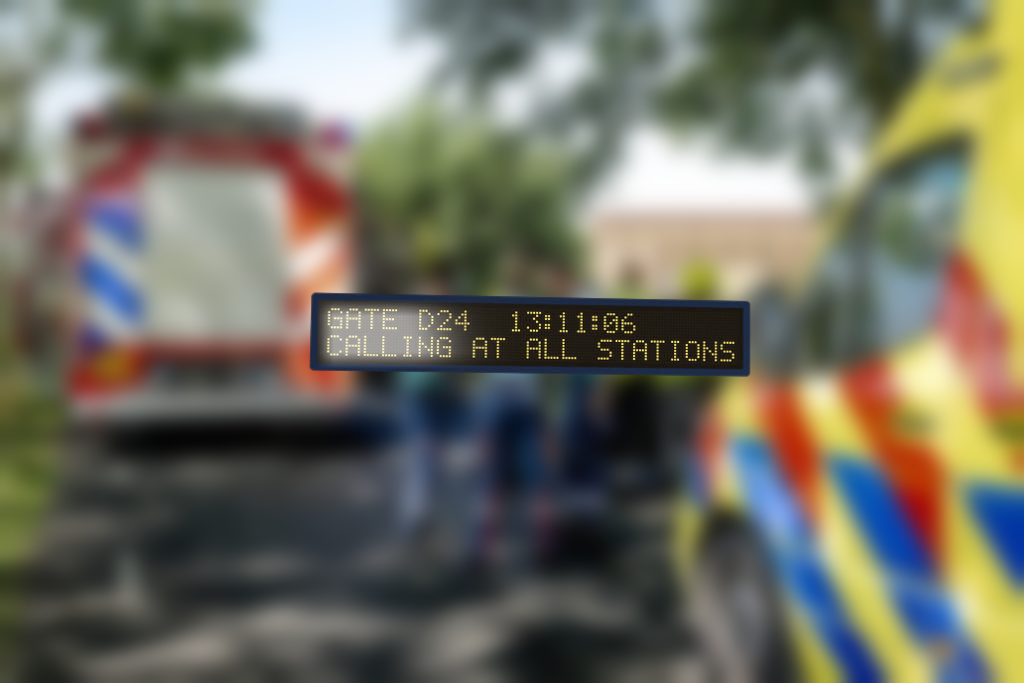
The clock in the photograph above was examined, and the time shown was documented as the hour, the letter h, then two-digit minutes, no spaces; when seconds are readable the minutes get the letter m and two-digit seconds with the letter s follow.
13h11m06s
